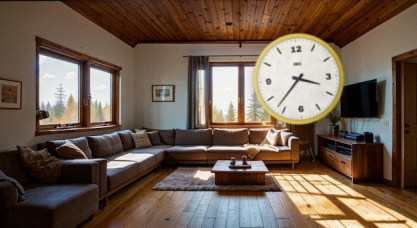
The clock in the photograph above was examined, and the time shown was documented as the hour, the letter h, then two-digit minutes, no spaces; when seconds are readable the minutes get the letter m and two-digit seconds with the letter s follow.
3h37
